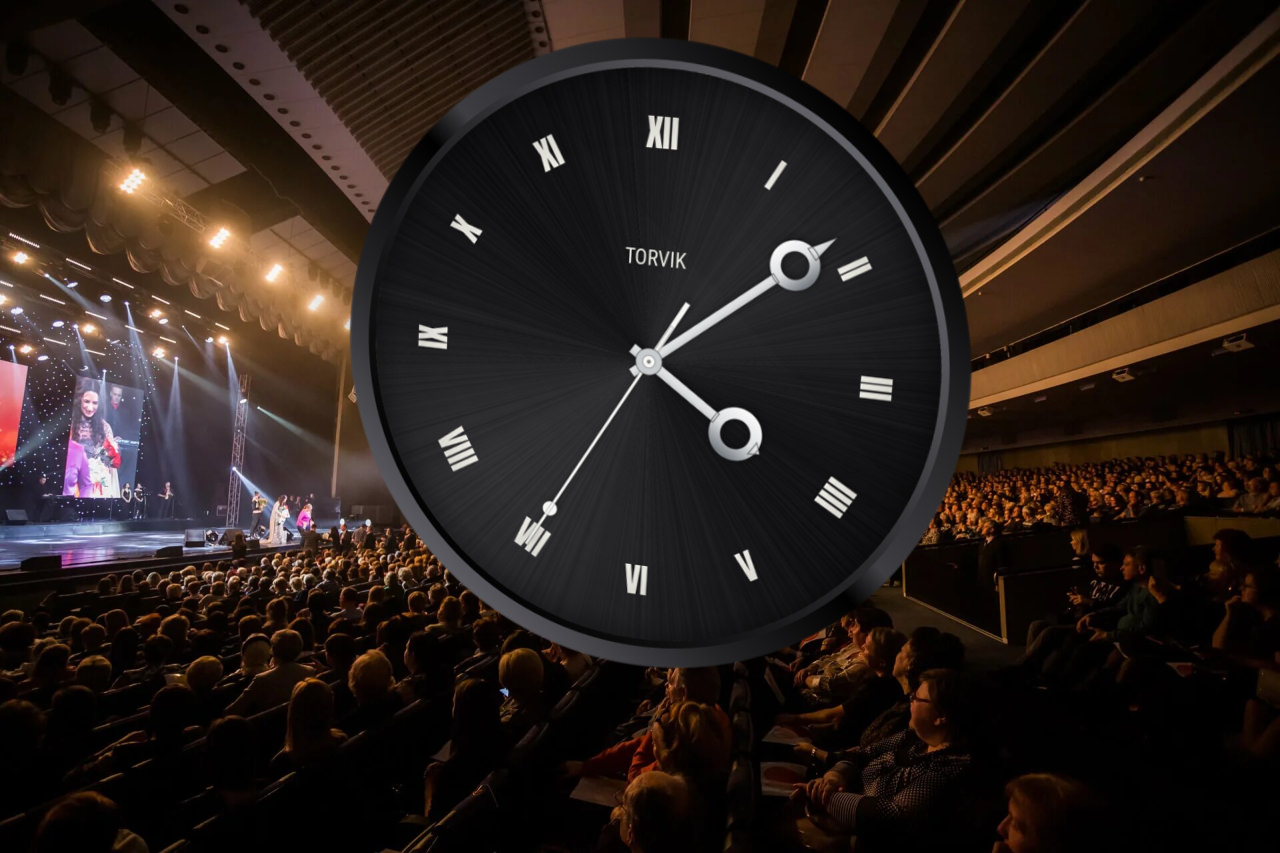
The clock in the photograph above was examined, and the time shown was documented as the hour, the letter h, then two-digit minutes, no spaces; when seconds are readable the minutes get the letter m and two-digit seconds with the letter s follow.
4h08m35s
